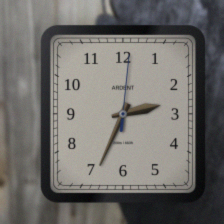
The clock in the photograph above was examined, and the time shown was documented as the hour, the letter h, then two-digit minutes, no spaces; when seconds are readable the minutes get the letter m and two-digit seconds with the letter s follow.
2h34m01s
